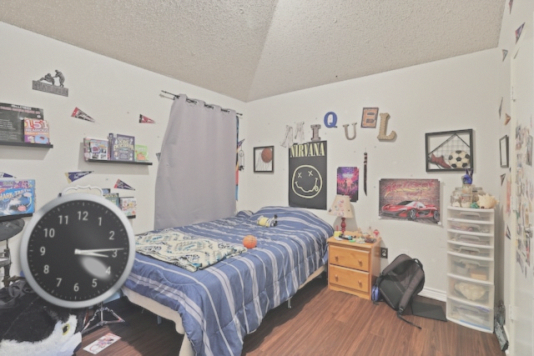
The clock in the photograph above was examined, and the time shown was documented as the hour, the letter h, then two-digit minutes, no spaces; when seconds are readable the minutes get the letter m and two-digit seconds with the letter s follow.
3h14
